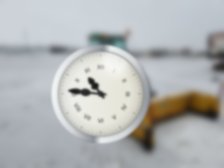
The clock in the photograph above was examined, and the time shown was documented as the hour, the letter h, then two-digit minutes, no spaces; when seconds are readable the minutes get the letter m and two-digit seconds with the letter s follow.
10h46
